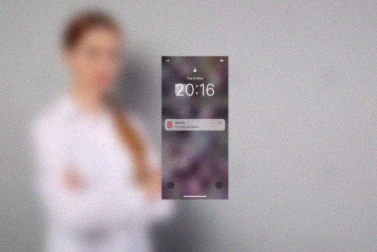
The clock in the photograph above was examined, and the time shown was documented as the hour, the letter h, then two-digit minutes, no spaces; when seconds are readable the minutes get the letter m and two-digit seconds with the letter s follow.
20h16
